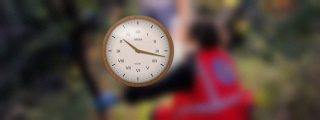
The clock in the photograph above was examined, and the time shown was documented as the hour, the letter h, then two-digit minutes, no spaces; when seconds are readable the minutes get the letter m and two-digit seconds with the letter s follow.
10h17
